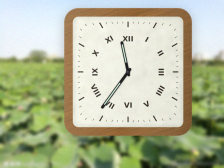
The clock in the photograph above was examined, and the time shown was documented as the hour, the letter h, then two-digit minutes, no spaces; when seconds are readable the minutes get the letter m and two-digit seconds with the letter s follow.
11h36
